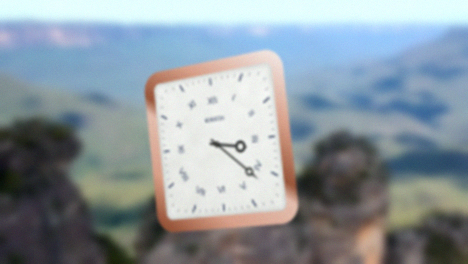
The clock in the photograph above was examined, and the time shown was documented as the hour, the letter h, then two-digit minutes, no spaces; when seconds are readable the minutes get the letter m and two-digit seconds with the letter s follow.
3h22
